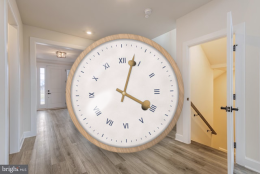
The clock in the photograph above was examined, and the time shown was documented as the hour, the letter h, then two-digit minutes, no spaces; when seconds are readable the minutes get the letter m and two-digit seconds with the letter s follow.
4h03
